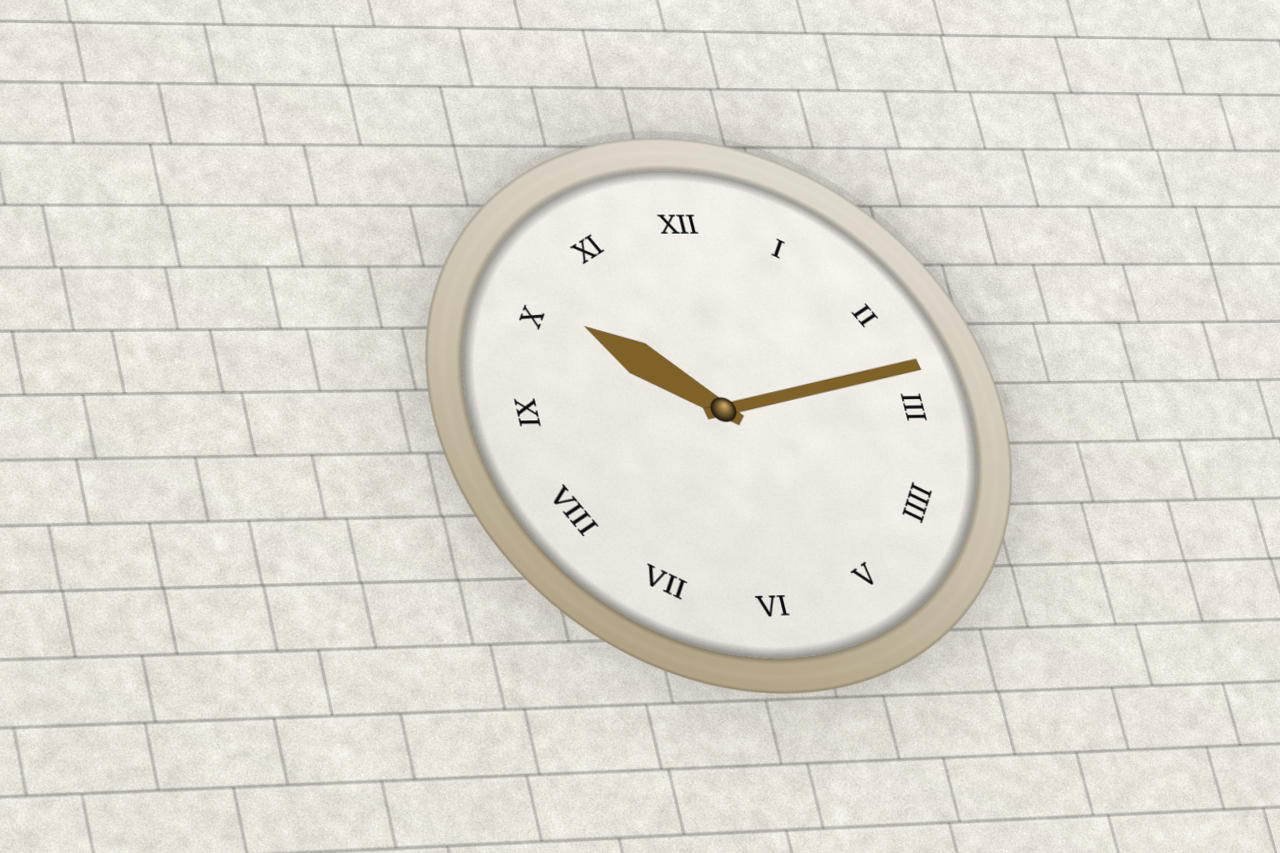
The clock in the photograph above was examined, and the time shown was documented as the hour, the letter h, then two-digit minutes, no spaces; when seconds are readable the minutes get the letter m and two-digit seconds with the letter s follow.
10h13
